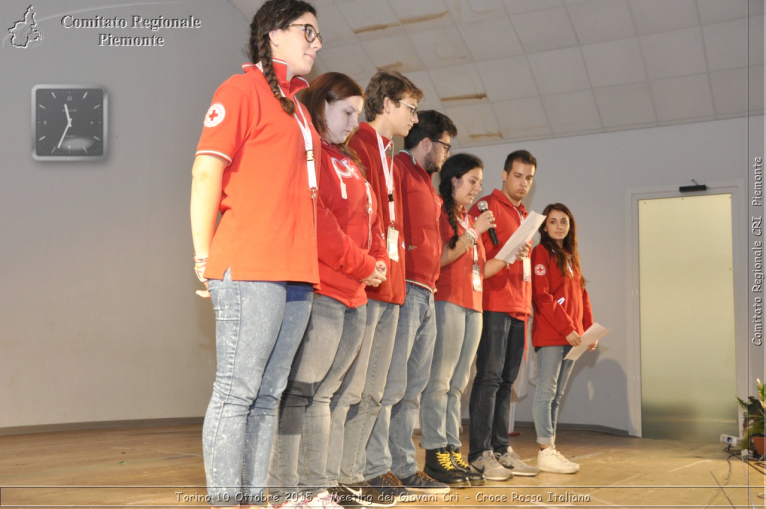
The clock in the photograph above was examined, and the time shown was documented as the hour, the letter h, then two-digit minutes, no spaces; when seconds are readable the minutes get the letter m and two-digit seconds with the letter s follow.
11h34
